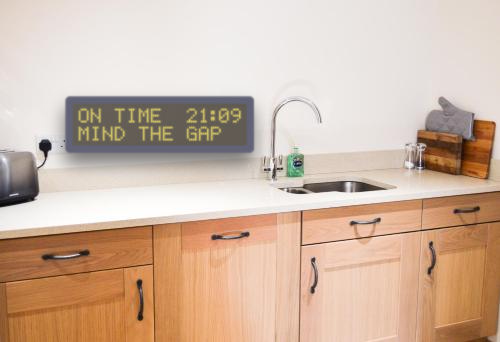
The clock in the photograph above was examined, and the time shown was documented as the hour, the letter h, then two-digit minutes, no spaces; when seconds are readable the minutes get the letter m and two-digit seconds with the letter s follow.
21h09
